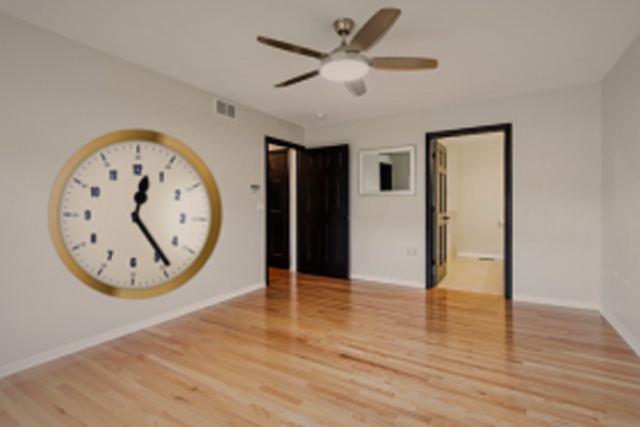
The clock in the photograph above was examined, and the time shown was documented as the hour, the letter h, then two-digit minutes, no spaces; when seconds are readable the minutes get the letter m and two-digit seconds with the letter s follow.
12h24
